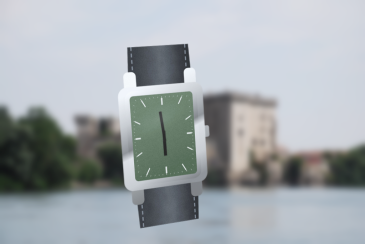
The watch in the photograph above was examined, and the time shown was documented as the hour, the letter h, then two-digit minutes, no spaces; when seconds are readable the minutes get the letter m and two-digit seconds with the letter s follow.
5h59
